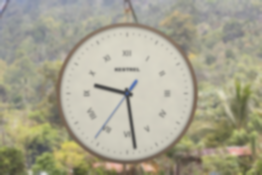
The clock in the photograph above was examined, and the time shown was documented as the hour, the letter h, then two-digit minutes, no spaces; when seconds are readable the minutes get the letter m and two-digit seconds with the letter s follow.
9h28m36s
